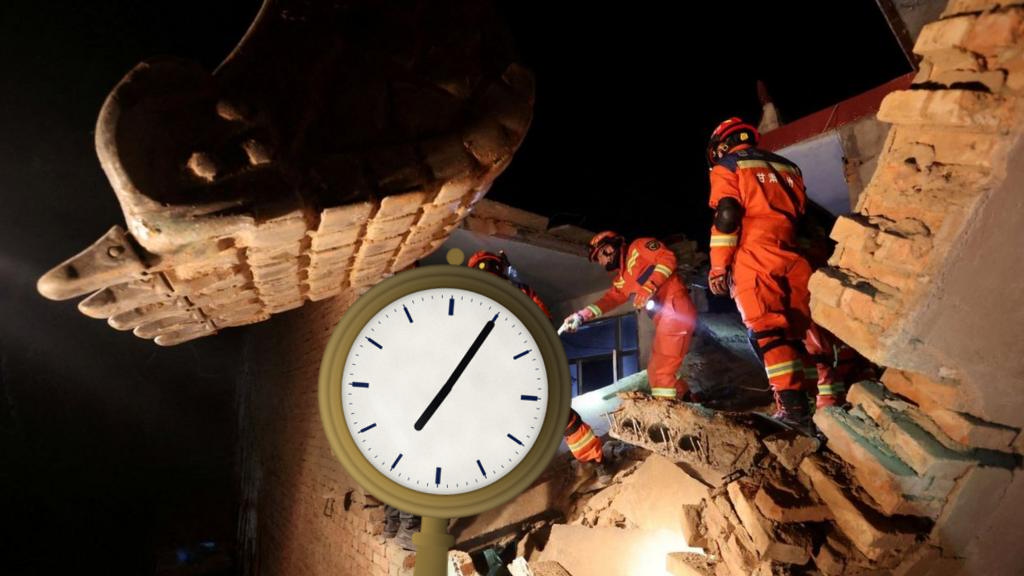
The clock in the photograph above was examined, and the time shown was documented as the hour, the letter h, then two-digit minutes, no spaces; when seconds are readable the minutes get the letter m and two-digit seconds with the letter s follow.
7h05
